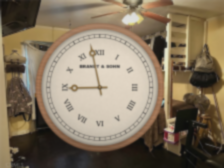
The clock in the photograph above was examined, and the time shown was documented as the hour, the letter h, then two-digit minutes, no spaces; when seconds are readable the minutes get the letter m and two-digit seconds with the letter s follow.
8h58
